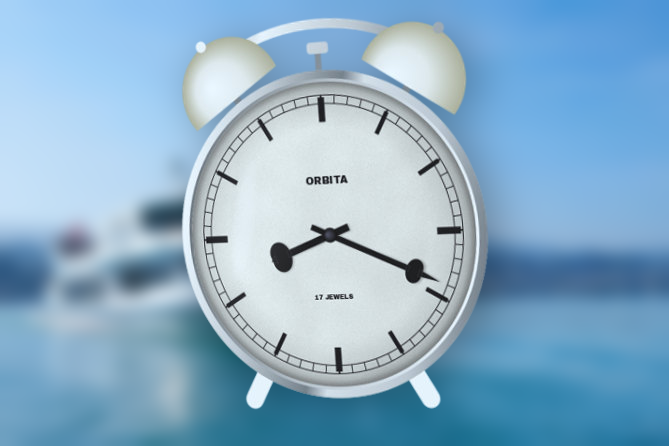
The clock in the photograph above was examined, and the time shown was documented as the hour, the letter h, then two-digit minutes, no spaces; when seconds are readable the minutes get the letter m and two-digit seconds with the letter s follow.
8h19
